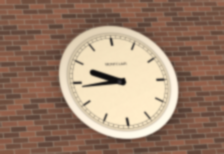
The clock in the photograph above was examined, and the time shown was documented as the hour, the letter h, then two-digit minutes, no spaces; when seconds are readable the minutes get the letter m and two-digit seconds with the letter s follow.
9h44
